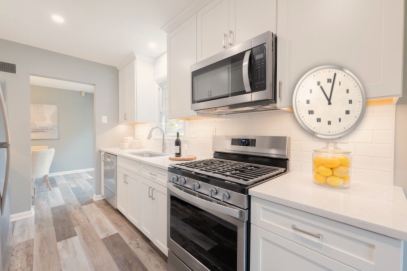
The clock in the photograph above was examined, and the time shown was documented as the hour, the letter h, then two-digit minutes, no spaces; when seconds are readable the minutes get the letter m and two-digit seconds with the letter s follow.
11h02
